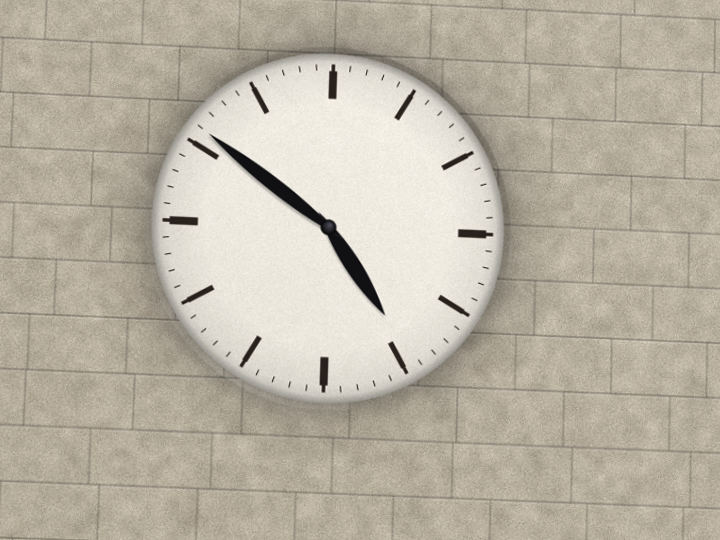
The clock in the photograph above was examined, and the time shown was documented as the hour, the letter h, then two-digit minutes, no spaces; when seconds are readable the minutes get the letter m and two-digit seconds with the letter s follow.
4h51
